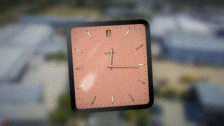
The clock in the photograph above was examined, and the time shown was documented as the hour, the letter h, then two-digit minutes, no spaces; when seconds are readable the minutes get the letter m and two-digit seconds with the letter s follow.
12h16
